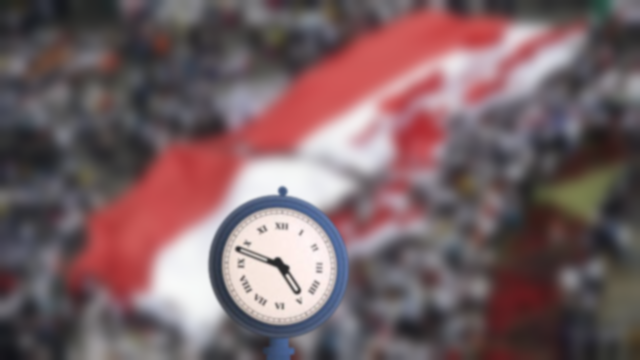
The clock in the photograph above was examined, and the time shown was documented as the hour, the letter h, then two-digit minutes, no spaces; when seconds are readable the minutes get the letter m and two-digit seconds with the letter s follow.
4h48
